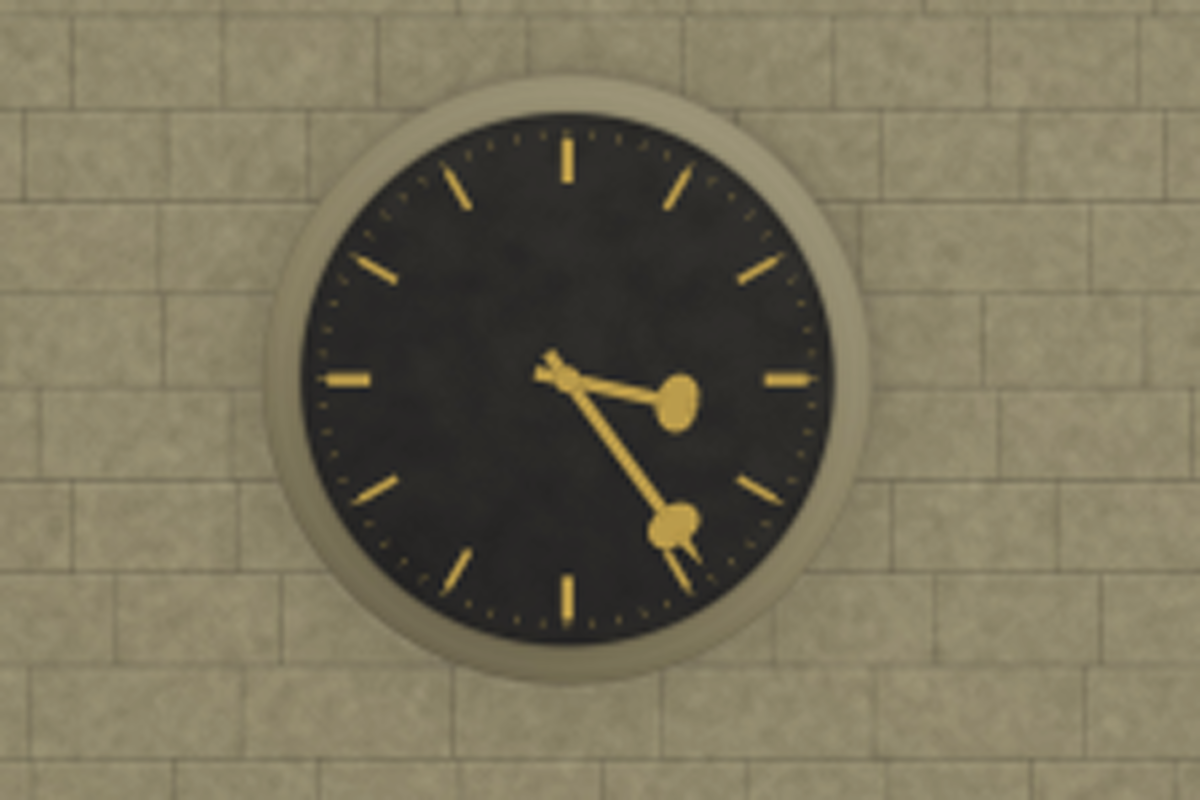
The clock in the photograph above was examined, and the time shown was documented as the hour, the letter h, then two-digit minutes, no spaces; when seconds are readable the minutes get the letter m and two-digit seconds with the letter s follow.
3h24
